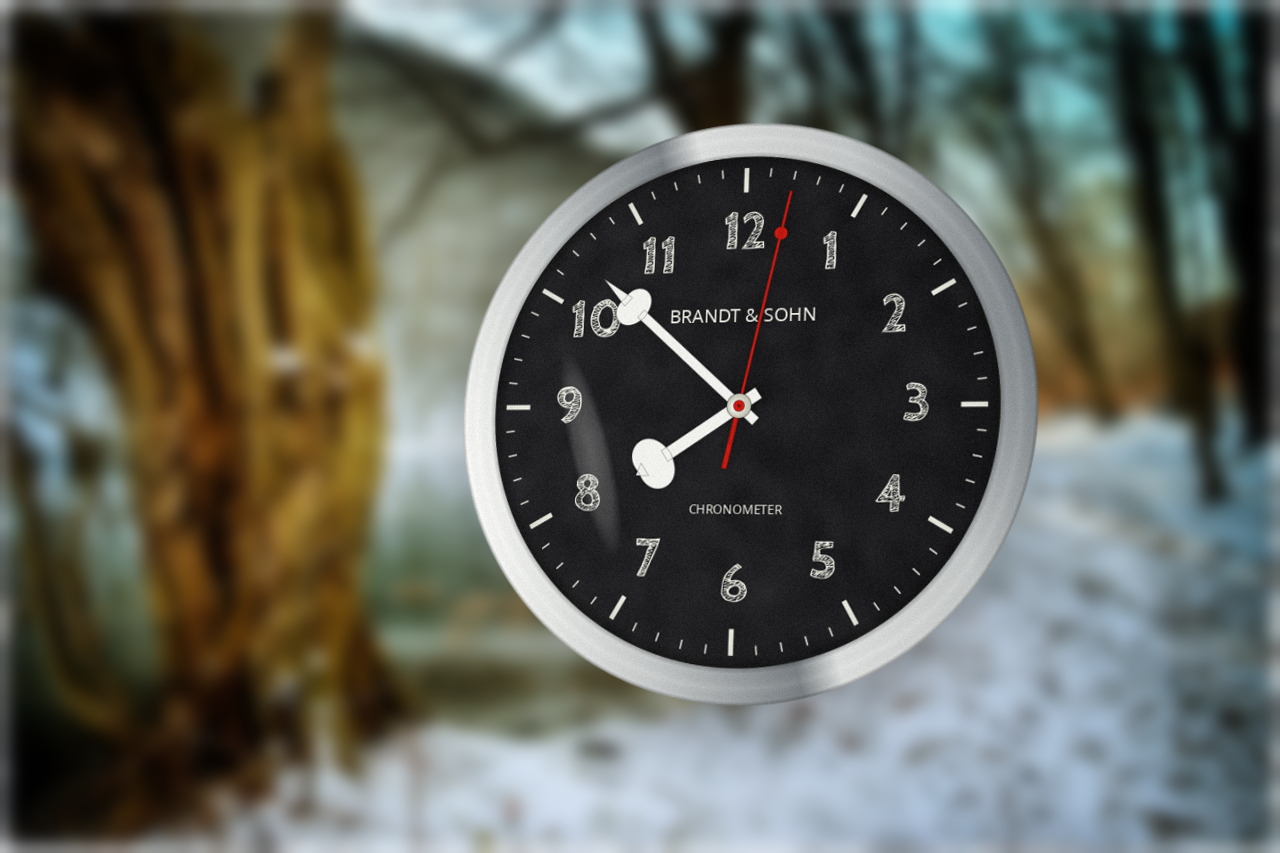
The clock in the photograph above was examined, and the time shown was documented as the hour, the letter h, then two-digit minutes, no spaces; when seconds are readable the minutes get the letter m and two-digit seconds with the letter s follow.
7h52m02s
